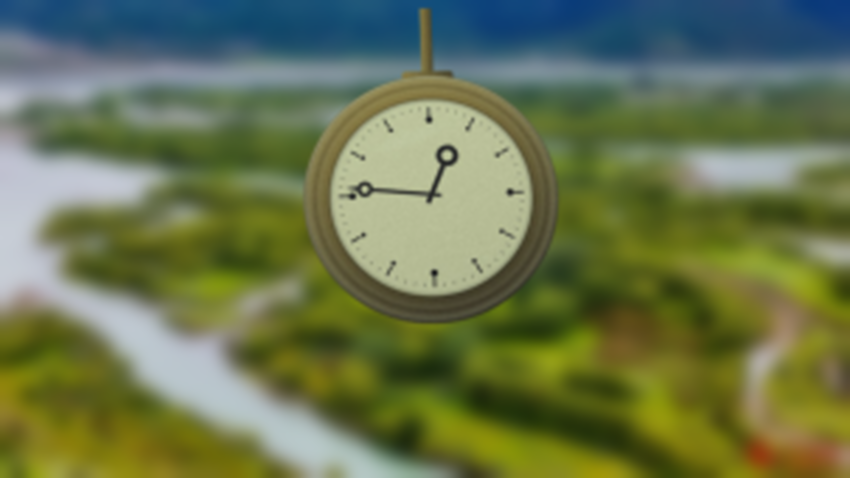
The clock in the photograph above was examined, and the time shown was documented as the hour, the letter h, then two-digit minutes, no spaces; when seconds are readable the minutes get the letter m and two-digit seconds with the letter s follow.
12h46
